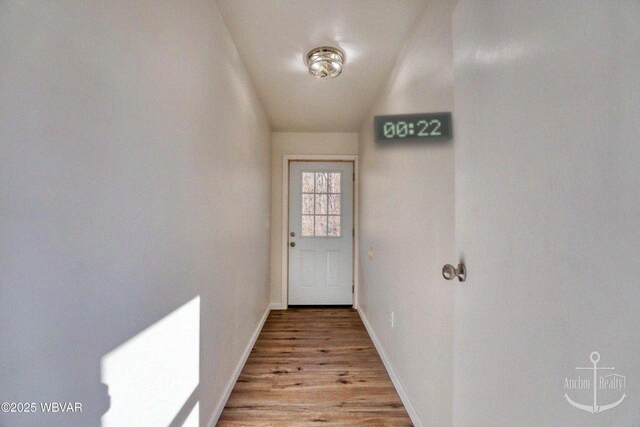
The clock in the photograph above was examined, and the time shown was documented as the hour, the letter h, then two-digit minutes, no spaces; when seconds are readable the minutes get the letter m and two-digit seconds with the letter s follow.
0h22
